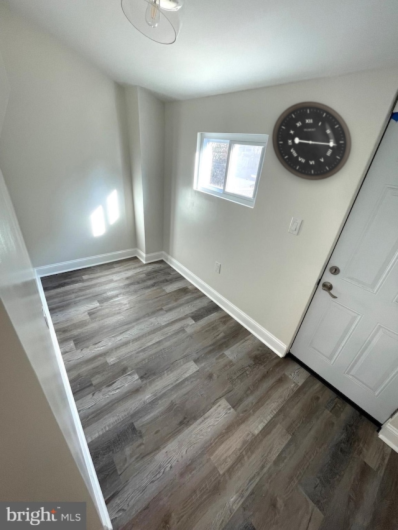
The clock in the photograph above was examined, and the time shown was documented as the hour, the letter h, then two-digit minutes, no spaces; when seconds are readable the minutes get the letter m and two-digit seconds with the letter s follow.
9h16
